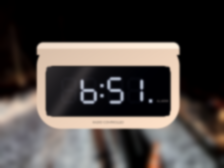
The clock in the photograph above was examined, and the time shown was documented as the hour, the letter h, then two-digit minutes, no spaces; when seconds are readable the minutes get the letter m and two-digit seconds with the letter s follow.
6h51
